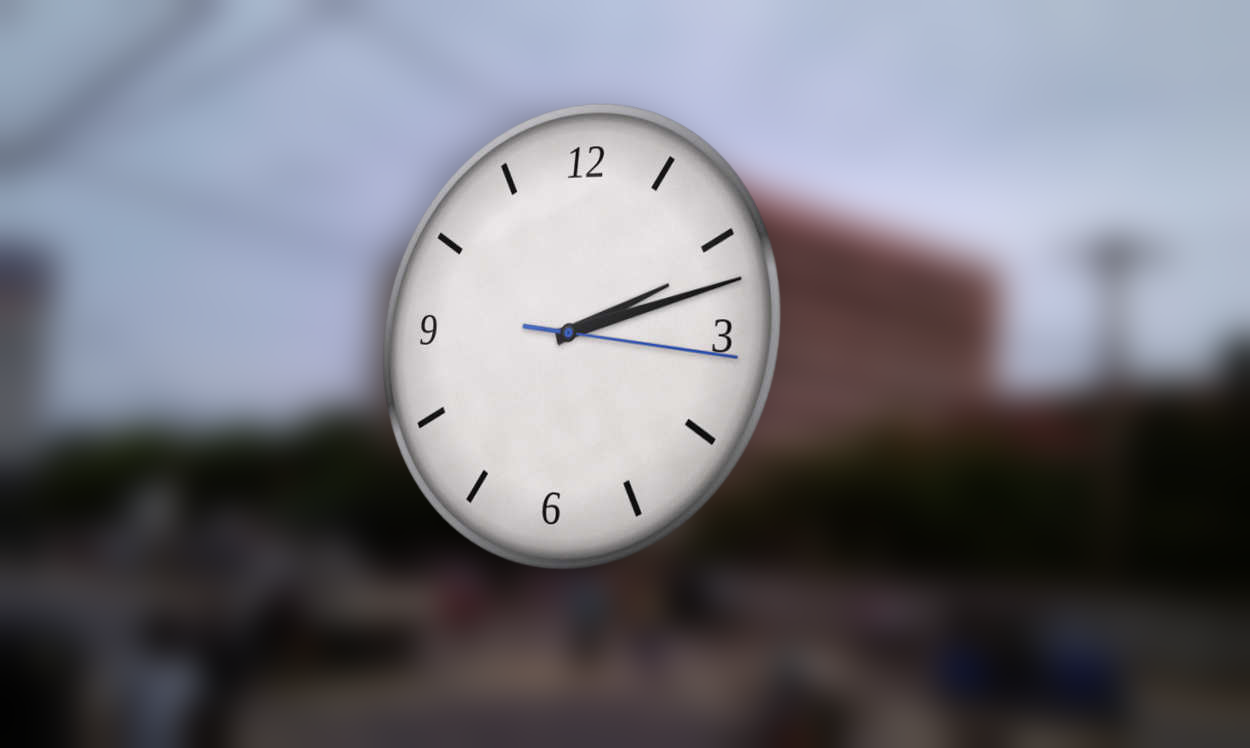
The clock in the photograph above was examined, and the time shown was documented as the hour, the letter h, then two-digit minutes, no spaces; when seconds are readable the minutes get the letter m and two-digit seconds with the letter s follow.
2h12m16s
